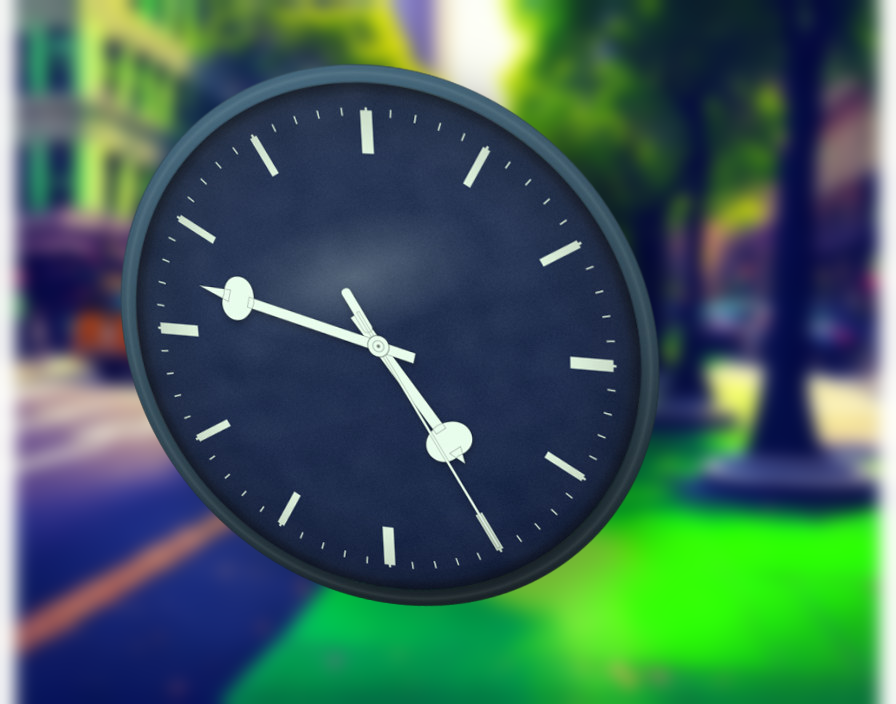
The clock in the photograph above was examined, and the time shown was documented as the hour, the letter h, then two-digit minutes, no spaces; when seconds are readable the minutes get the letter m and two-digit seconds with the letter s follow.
4h47m25s
